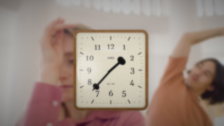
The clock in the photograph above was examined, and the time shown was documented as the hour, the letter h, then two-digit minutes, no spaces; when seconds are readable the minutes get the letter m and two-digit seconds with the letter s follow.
1h37
